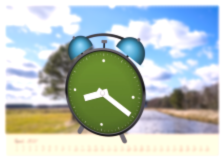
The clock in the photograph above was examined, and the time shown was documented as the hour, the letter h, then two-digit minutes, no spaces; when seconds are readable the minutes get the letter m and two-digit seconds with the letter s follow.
8h20
